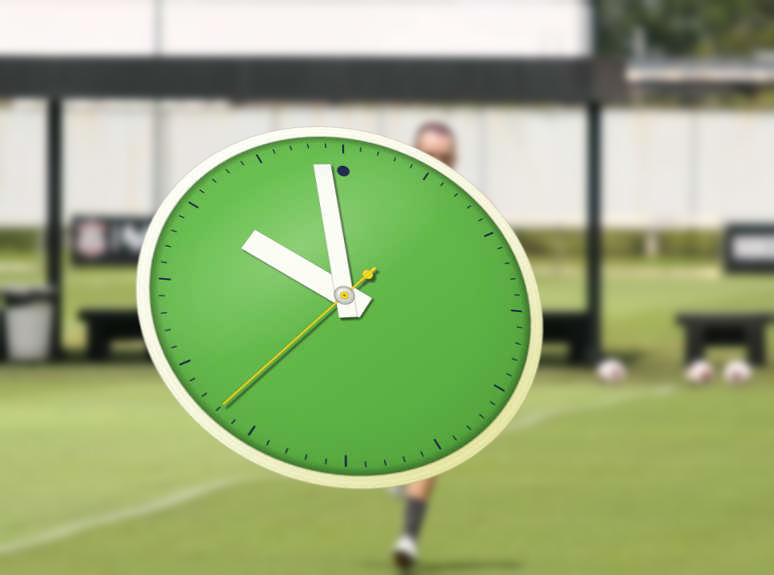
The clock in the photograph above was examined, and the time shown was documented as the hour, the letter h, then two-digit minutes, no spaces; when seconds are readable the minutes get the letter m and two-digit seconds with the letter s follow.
9h58m37s
